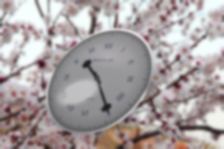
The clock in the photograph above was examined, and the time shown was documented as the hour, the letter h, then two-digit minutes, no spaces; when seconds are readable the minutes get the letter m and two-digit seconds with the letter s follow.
10h24
